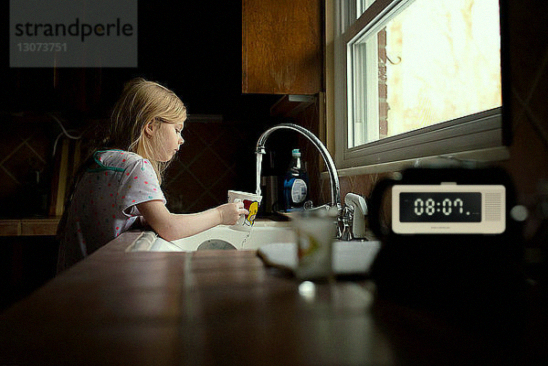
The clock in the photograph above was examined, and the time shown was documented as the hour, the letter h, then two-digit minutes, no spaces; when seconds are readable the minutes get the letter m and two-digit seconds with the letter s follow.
8h07
